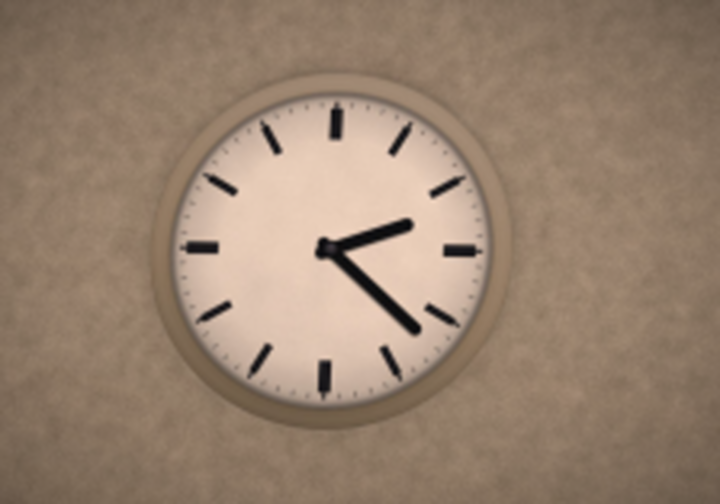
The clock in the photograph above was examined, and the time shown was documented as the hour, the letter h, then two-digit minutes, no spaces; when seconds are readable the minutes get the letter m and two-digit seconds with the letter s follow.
2h22
